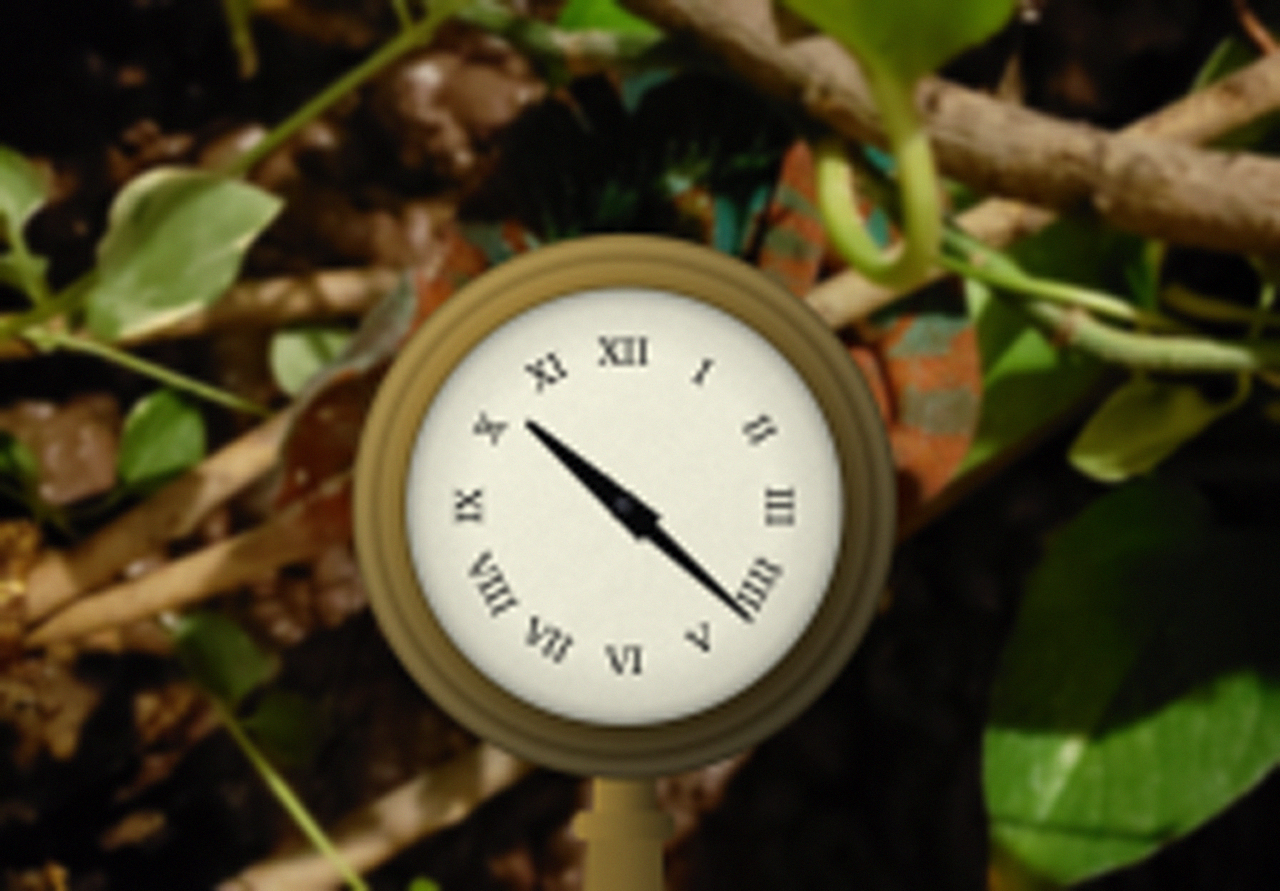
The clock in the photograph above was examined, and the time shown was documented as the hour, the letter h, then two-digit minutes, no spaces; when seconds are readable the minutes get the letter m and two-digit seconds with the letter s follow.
10h22
